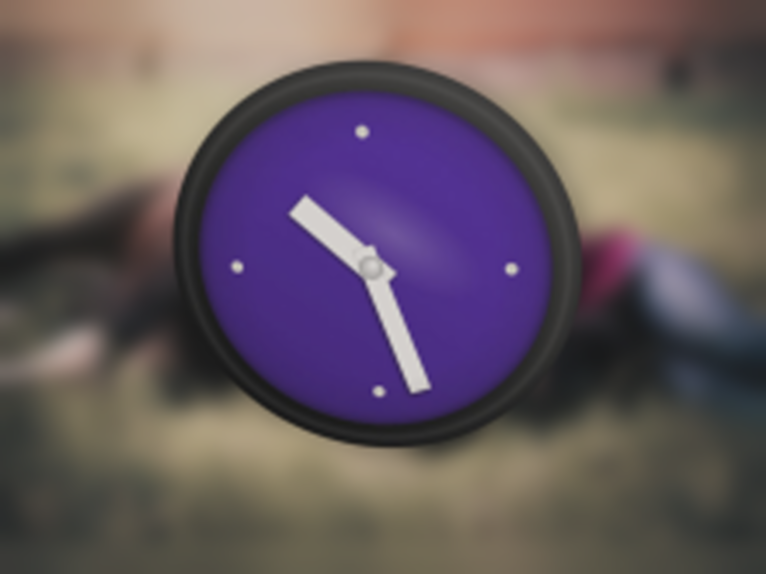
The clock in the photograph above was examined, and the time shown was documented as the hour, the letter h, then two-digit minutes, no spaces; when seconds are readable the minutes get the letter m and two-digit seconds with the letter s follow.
10h27
